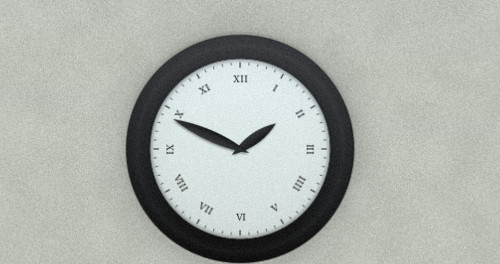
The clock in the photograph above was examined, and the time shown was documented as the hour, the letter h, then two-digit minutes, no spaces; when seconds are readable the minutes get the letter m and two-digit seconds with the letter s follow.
1h49
